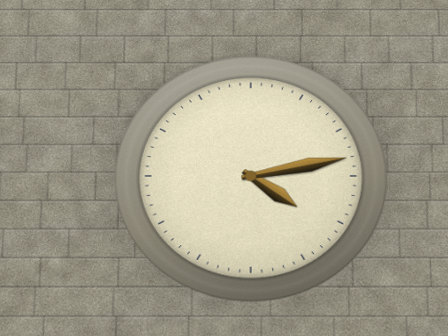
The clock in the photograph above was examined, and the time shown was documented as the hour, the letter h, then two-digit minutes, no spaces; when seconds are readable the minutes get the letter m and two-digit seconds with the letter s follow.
4h13
